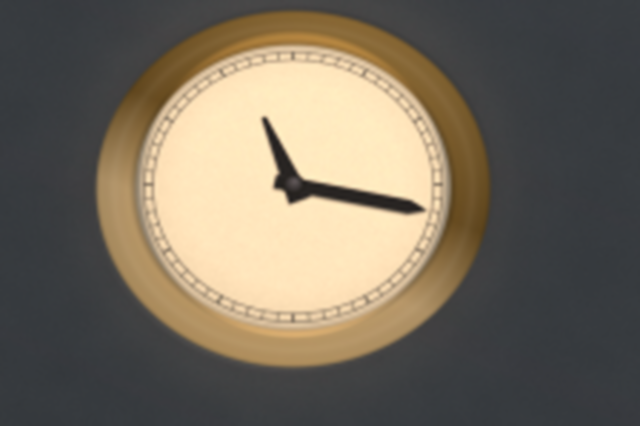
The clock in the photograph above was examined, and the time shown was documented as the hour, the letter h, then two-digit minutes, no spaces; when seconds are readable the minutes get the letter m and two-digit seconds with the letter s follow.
11h17
